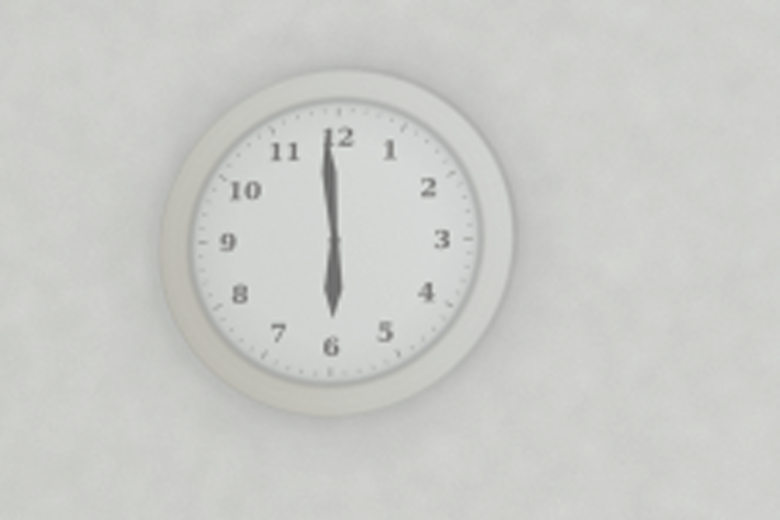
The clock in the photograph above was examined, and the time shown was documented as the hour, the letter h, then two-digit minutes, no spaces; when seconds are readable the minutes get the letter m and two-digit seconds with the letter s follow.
5h59
